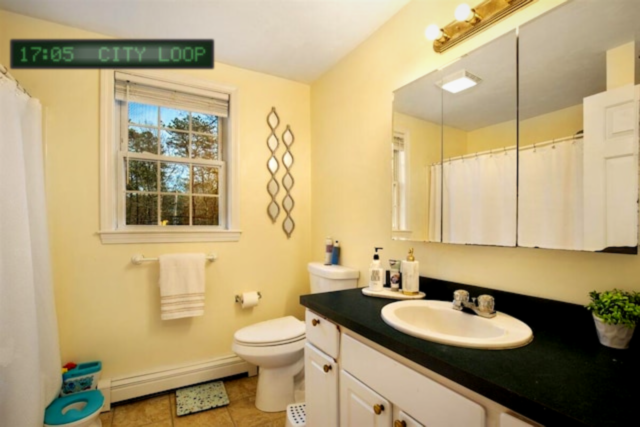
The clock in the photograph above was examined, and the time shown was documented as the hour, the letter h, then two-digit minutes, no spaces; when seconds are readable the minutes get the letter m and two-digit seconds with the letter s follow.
17h05
